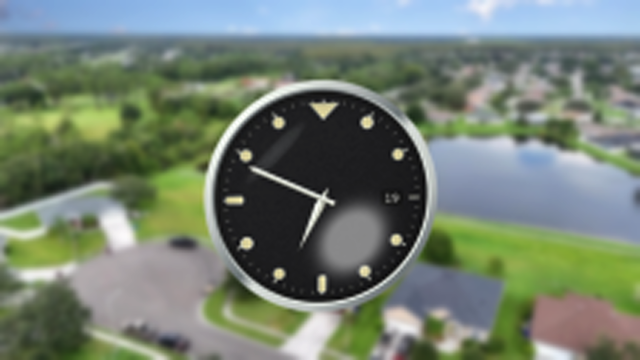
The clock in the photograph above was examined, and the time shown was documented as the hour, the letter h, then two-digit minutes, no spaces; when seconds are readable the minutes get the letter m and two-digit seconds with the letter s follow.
6h49
